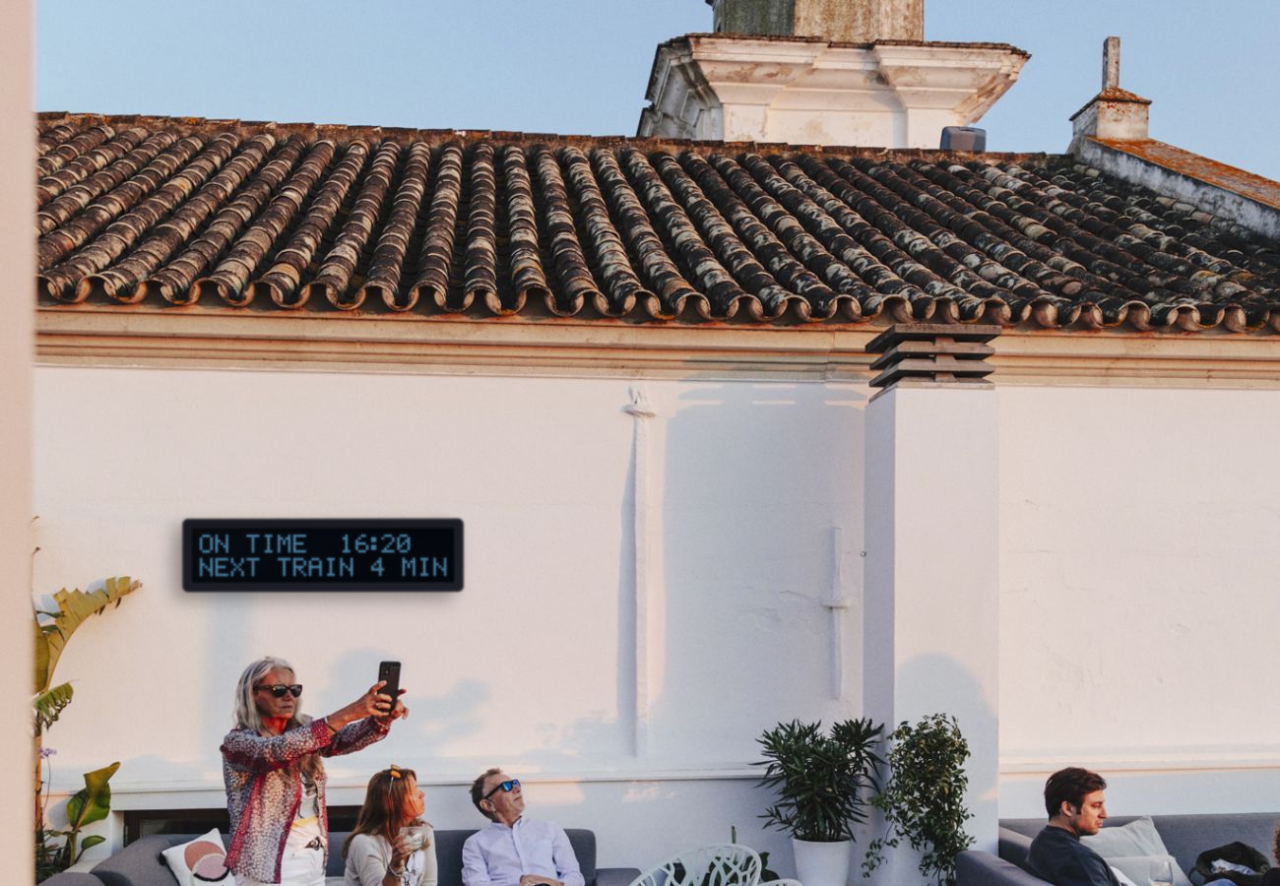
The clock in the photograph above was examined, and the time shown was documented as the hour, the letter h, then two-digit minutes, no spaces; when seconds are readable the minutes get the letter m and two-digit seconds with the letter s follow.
16h20
